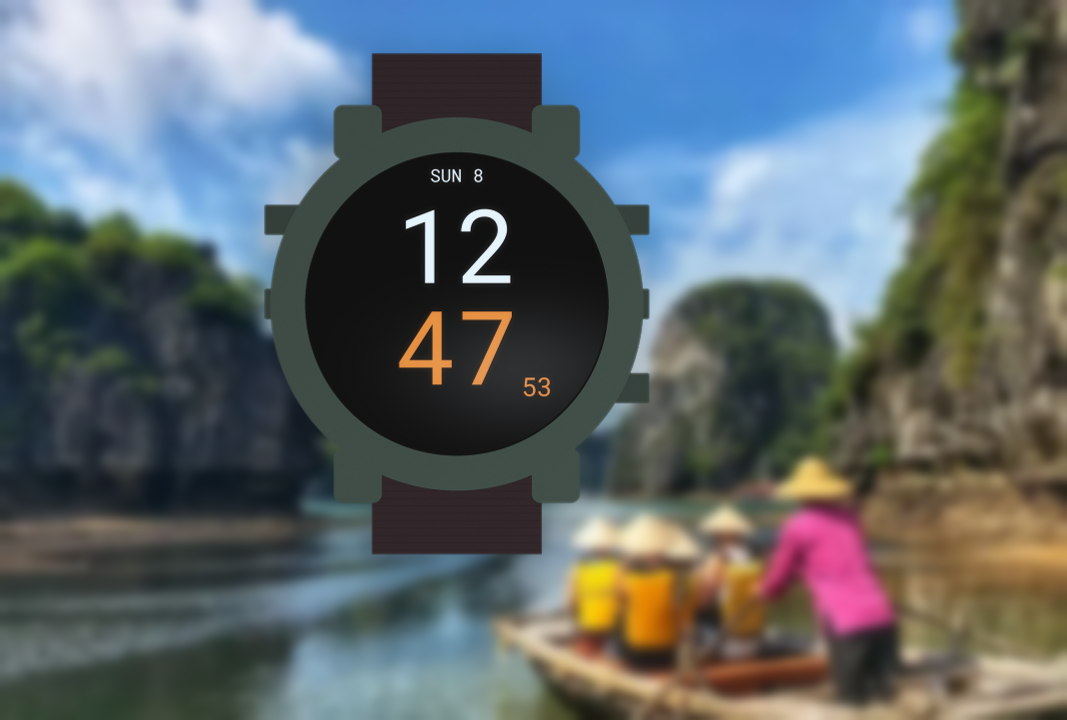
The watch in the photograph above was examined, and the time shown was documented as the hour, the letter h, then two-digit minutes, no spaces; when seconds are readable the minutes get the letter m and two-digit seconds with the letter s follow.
12h47m53s
